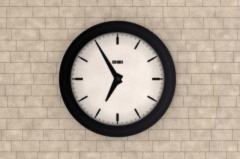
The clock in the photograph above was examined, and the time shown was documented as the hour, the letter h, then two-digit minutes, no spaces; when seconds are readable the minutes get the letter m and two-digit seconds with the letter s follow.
6h55
